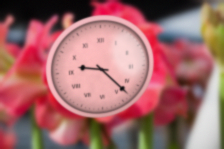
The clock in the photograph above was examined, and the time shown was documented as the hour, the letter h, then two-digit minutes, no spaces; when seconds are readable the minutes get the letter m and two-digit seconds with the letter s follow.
9h23
